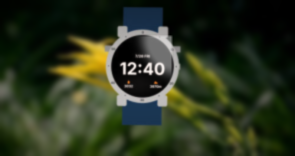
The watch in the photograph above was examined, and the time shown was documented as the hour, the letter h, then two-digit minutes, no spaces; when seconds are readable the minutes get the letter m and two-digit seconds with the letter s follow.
12h40
